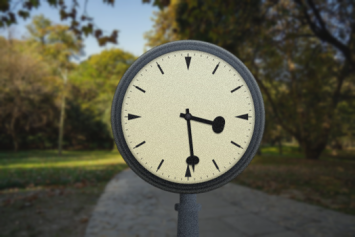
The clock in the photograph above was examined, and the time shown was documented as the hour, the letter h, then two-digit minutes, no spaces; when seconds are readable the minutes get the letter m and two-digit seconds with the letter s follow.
3h29
